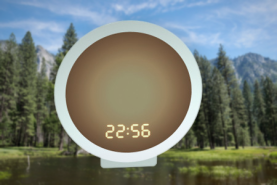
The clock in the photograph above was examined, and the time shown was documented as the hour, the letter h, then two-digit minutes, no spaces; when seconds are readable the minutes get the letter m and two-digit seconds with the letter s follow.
22h56
